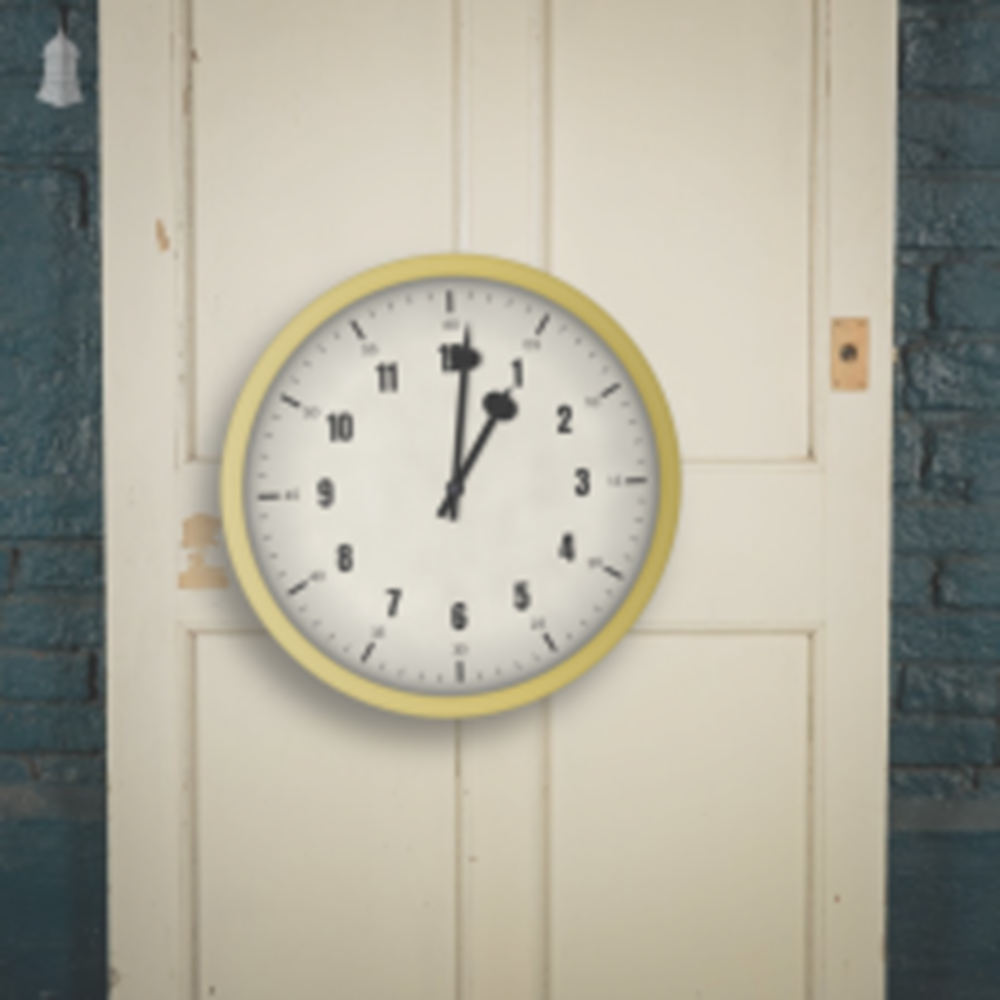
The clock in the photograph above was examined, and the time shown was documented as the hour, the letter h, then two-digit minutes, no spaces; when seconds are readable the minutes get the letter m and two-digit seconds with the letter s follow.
1h01
